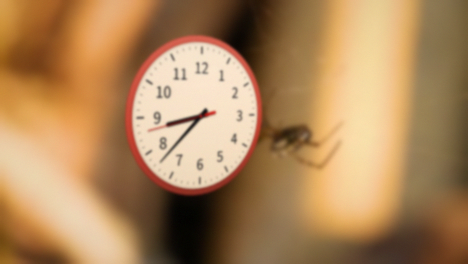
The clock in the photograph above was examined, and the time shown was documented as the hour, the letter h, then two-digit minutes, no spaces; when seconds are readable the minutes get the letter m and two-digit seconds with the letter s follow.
8h37m43s
